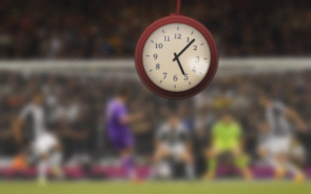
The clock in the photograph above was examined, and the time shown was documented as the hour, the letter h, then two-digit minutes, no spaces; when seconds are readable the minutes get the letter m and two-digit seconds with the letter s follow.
5h07
